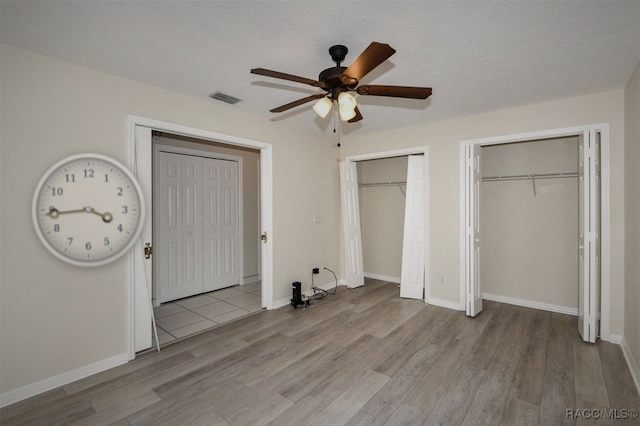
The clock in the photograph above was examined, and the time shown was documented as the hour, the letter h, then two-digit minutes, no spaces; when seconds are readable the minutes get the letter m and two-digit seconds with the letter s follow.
3h44
